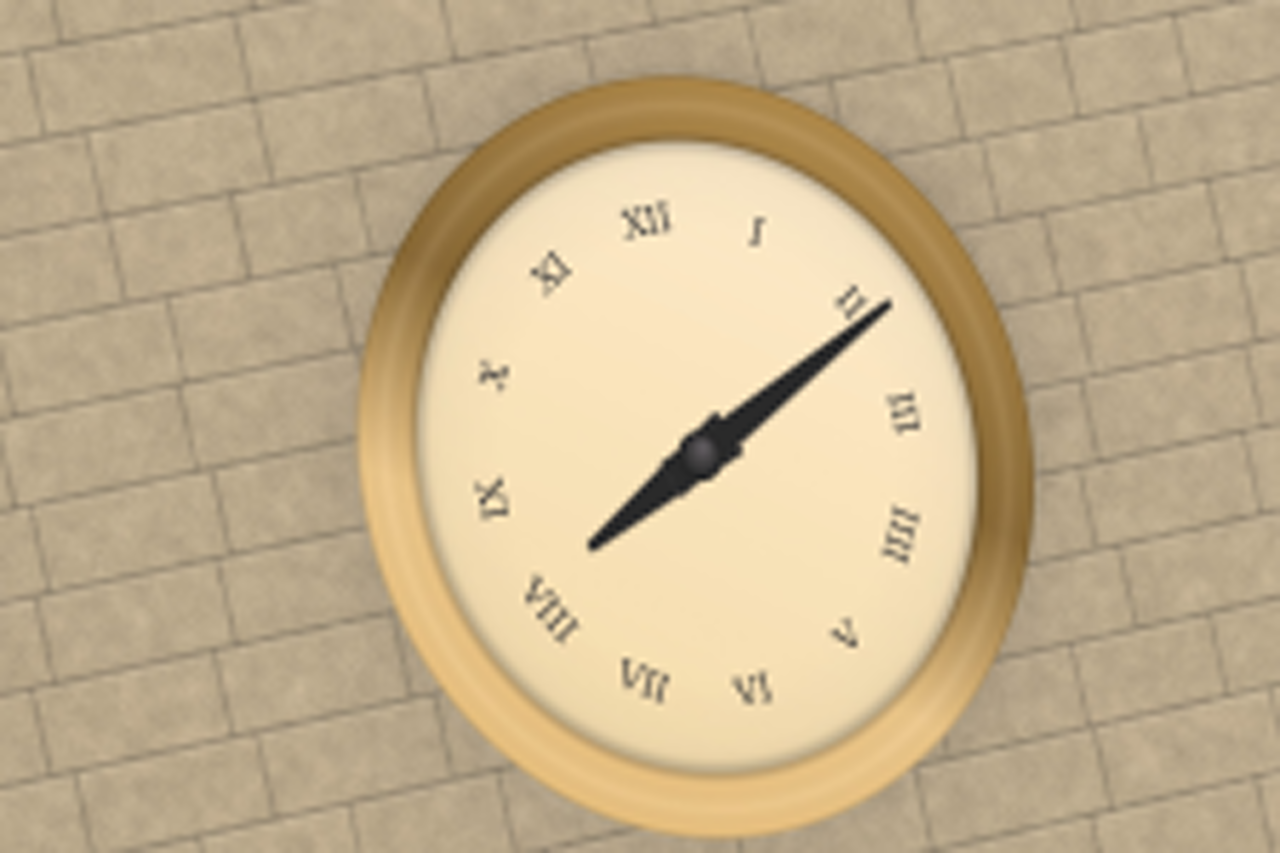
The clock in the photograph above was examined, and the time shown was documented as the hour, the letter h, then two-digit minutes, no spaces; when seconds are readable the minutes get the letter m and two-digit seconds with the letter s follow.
8h11
